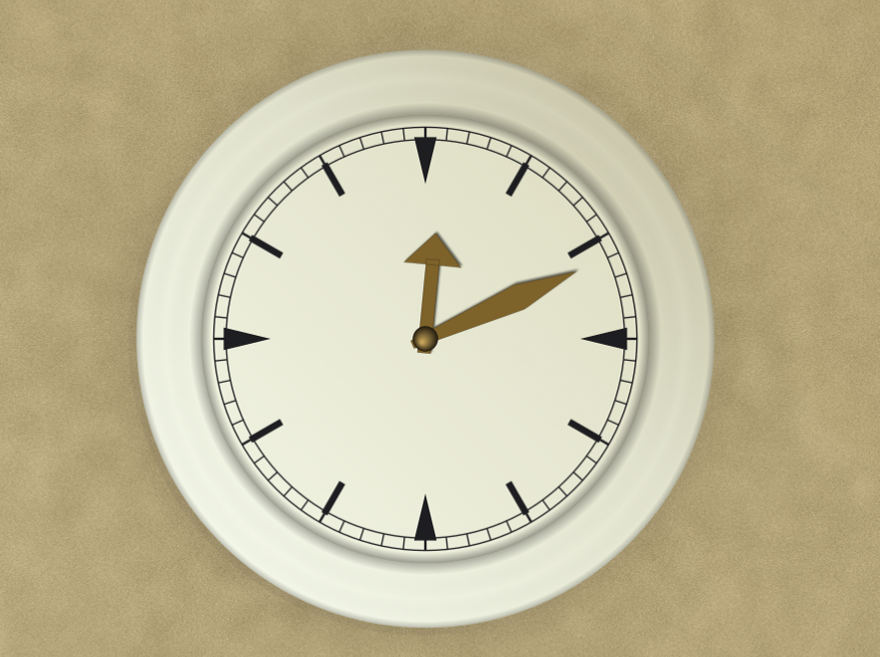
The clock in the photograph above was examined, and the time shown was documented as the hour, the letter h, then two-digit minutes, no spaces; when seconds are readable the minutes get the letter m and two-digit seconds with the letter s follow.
12h11
